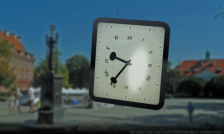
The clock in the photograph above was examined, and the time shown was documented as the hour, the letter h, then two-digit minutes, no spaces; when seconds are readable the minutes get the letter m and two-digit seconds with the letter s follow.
9h36
